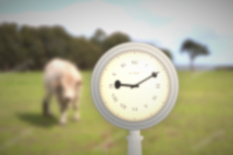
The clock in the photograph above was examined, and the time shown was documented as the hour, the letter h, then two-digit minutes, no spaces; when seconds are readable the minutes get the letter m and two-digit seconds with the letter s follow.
9h10
